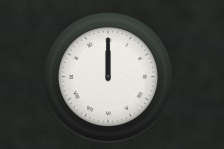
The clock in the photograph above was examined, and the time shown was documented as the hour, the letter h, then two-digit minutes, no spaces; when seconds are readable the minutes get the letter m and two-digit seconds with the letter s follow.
12h00
